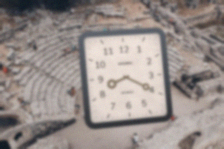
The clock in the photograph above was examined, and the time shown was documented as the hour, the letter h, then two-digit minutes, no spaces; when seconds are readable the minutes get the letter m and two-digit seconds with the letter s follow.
8h20
